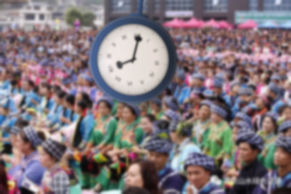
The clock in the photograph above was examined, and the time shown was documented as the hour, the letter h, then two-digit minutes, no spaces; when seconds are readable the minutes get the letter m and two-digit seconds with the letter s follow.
8h01
